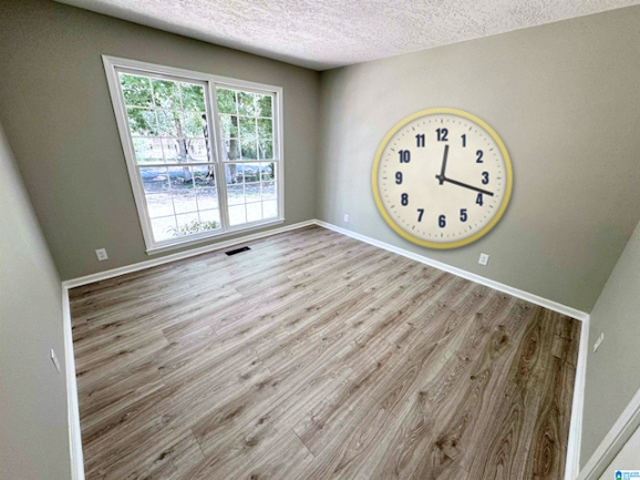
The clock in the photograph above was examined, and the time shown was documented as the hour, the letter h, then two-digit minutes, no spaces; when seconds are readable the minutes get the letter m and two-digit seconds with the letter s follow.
12h18
